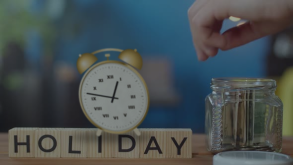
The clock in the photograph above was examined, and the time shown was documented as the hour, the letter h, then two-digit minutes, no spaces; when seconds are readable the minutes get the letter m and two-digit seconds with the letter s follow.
12h47
